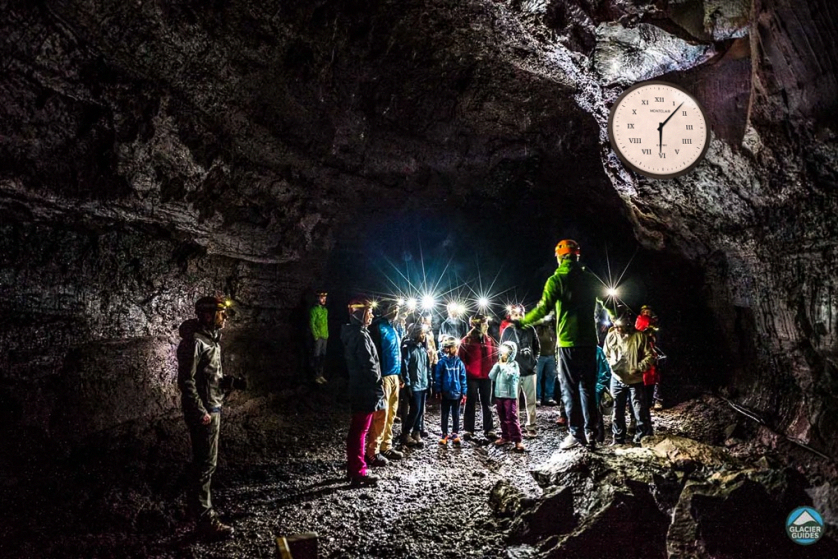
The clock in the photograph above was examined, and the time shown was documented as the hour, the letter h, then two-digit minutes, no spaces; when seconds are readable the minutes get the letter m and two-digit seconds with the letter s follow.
6h07
